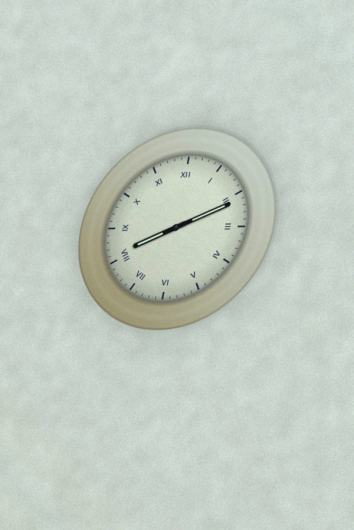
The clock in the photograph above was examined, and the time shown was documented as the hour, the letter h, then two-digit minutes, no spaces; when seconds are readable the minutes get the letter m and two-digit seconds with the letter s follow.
8h11
